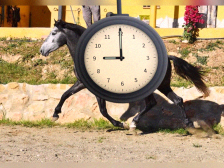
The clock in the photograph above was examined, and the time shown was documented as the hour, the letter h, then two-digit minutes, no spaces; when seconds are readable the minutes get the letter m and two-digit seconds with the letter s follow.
9h00
